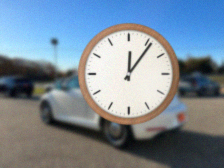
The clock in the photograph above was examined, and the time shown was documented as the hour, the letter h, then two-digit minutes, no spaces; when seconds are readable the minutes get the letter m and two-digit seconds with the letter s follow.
12h06
